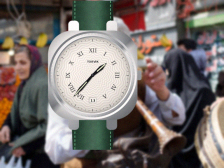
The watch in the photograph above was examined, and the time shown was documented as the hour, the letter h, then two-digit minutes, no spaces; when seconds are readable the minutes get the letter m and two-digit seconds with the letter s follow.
1h37
